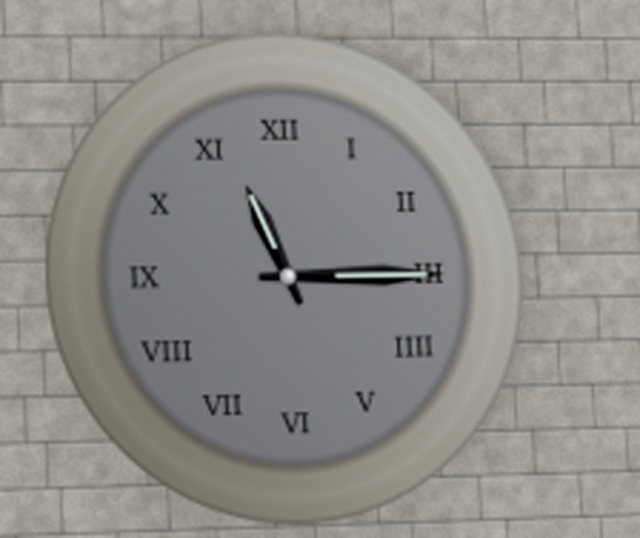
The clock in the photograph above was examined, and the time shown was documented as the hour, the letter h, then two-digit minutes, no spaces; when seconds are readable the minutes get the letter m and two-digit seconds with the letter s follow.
11h15
